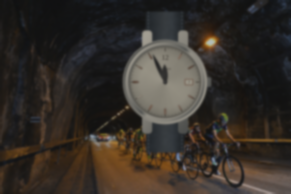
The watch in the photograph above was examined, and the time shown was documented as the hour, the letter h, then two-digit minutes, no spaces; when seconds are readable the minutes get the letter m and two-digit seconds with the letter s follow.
11h56
